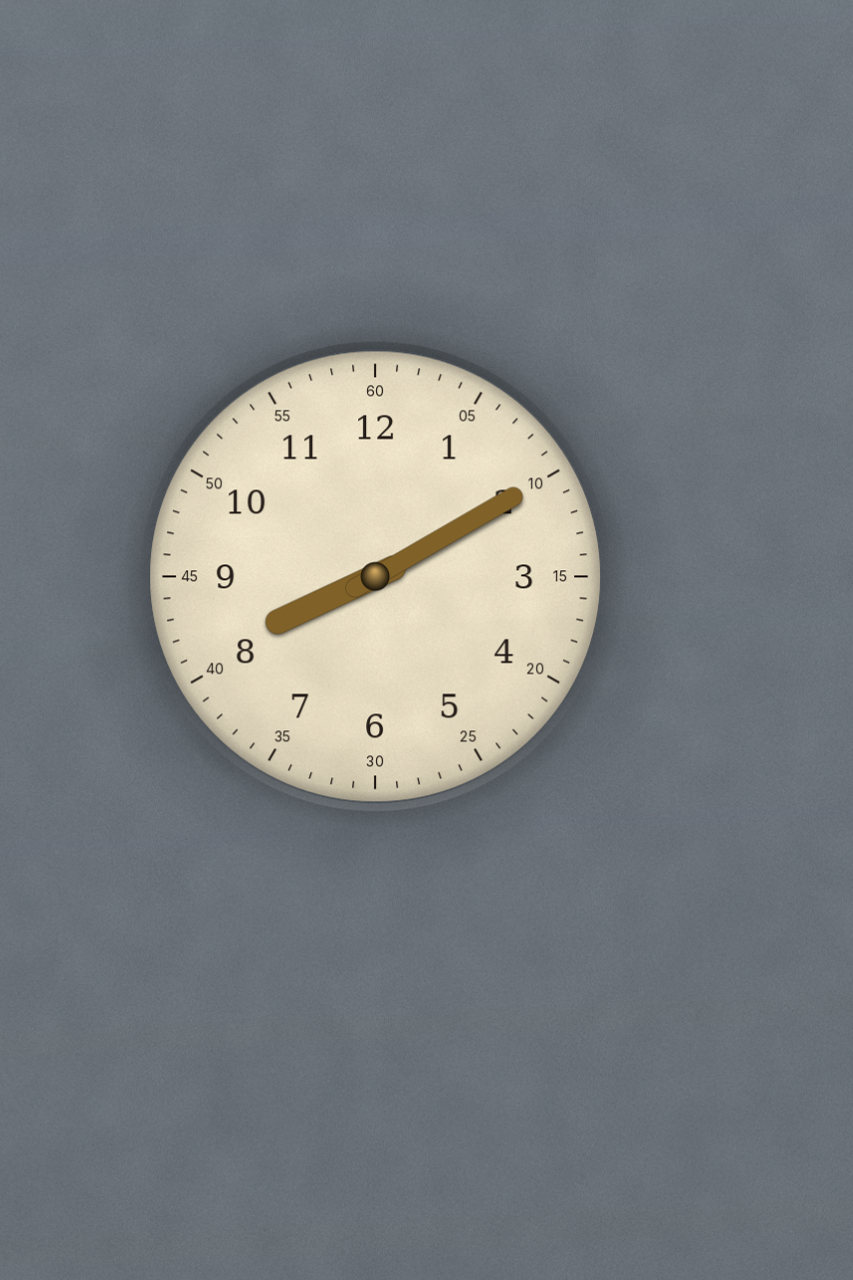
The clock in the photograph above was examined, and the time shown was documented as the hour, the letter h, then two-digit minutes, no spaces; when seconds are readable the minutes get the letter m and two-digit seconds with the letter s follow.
8h10
